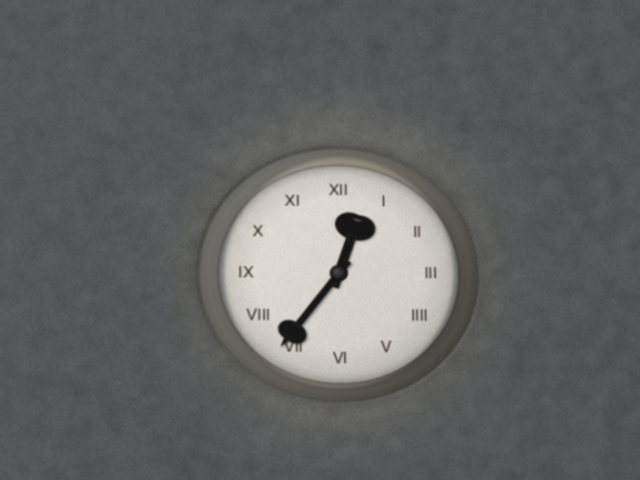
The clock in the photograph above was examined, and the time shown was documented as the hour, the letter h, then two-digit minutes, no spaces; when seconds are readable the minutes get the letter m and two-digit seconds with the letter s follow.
12h36
